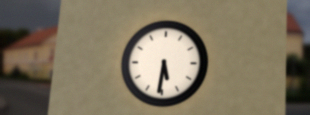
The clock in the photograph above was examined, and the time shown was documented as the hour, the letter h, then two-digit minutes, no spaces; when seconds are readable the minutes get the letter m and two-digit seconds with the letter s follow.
5h31
